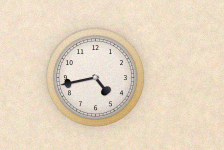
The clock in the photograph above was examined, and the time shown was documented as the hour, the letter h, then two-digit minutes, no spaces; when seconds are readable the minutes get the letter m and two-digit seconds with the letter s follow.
4h43
